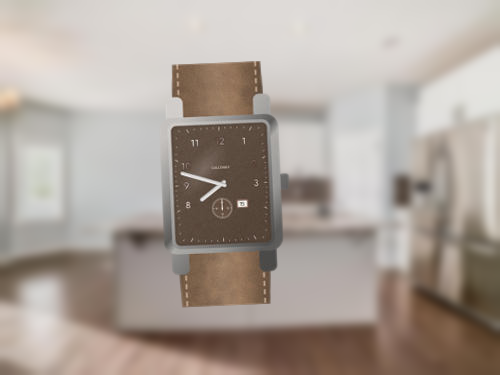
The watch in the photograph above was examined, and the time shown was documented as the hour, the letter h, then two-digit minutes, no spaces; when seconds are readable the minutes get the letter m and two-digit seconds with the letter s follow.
7h48
